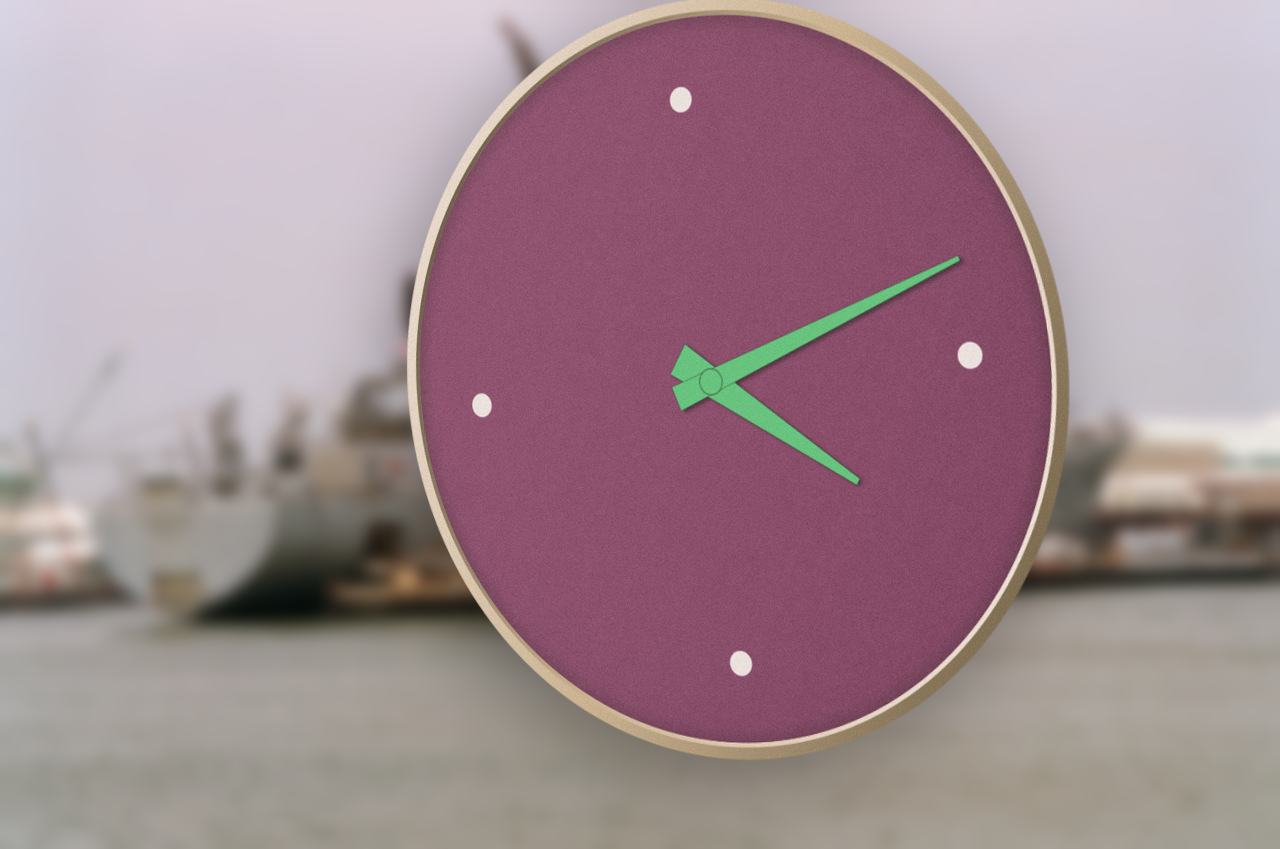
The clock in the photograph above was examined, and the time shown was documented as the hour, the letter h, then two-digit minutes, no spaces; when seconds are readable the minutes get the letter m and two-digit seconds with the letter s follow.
4h12
